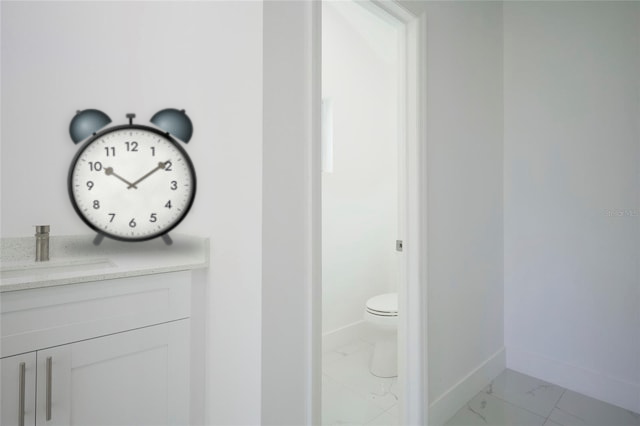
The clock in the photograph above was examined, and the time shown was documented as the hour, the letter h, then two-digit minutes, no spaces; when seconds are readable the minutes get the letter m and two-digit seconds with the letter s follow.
10h09
